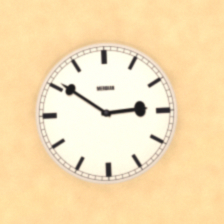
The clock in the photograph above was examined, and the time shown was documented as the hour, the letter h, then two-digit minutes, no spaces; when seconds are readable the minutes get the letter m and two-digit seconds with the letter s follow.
2h51
